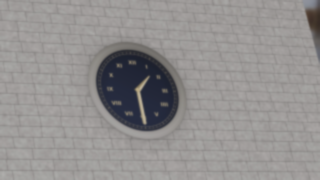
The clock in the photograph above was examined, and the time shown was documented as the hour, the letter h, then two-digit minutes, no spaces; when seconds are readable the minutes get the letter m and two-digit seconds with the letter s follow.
1h30
